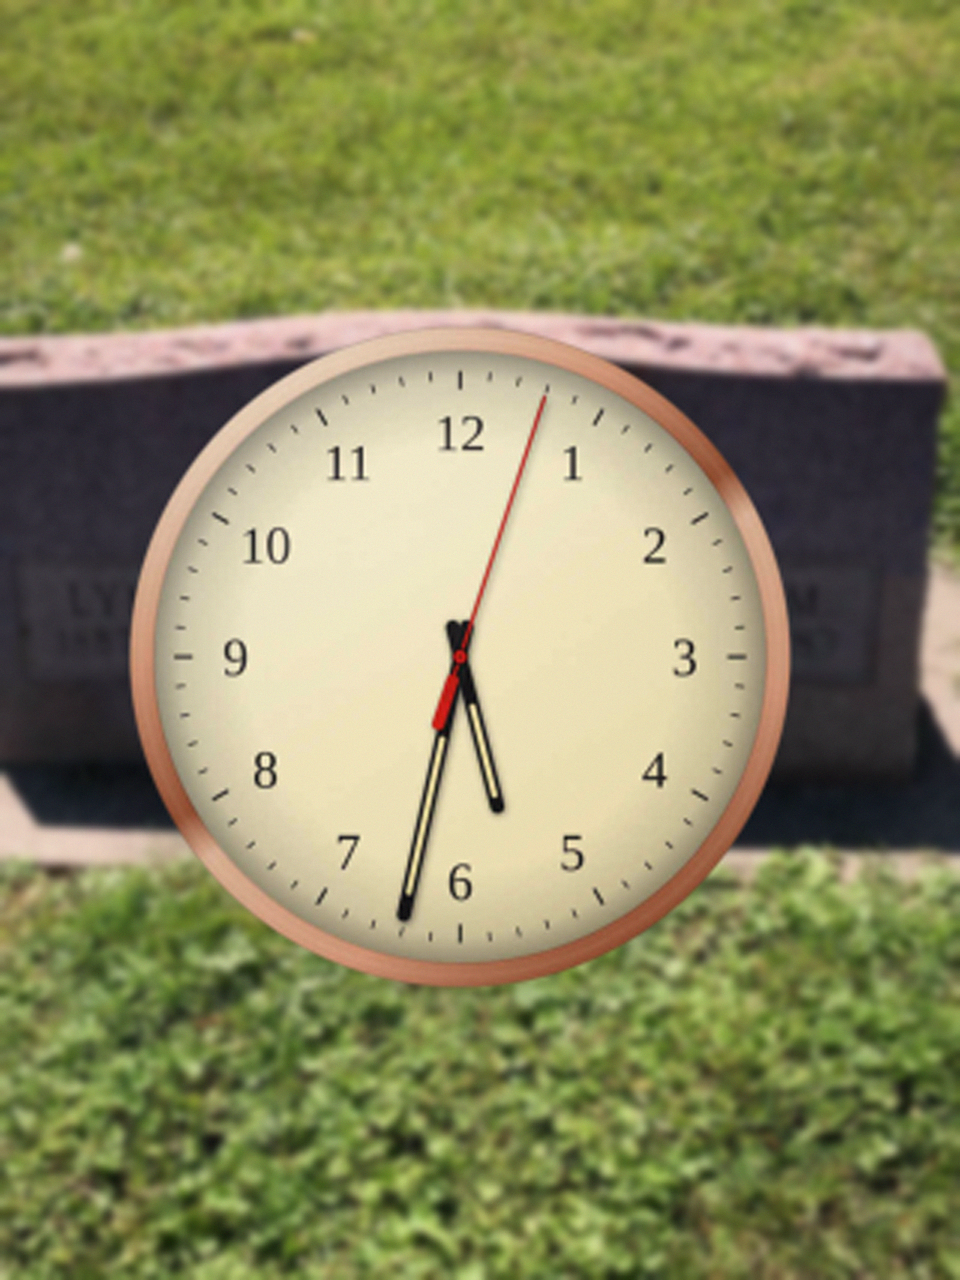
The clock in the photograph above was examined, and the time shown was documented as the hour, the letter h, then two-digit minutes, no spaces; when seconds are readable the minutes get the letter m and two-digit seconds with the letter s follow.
5h32m03s
